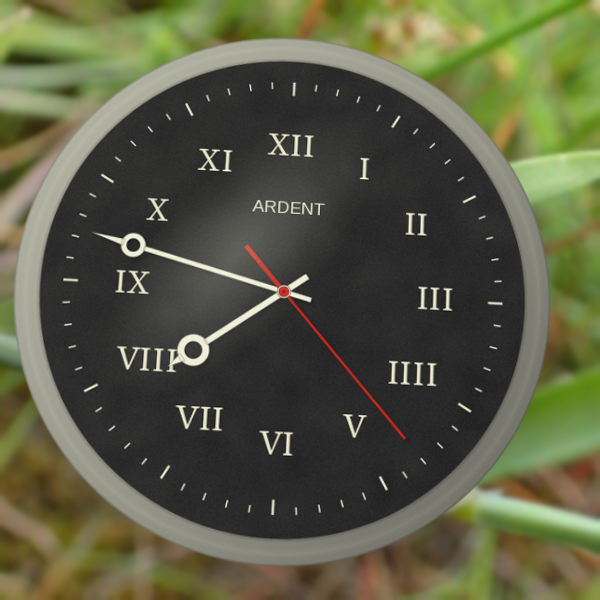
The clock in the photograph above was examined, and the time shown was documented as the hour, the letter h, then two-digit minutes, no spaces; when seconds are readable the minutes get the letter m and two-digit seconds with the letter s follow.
7h47m23s
